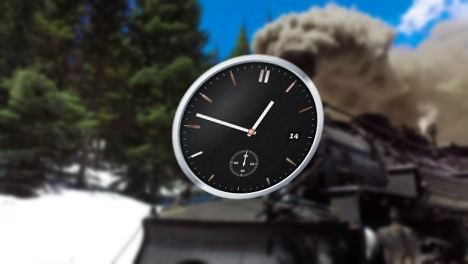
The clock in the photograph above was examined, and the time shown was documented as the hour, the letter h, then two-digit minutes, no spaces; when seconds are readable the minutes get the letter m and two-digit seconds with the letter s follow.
12h47
